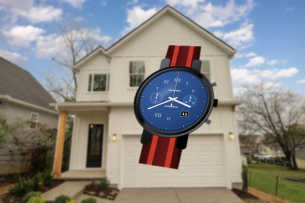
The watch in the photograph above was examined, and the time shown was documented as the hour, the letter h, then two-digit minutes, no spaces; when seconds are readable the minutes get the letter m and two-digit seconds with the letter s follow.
3h40
